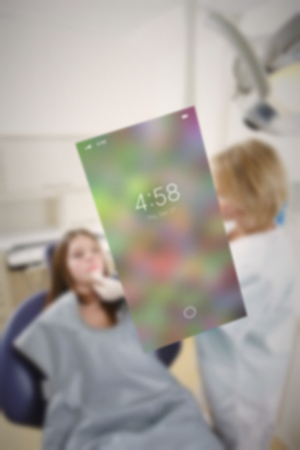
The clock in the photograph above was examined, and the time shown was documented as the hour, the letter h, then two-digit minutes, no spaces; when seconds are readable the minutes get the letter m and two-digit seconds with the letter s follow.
4h58
